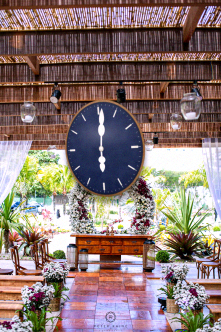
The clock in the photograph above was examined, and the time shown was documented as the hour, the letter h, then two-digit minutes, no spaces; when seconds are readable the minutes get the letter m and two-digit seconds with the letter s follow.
6h01
